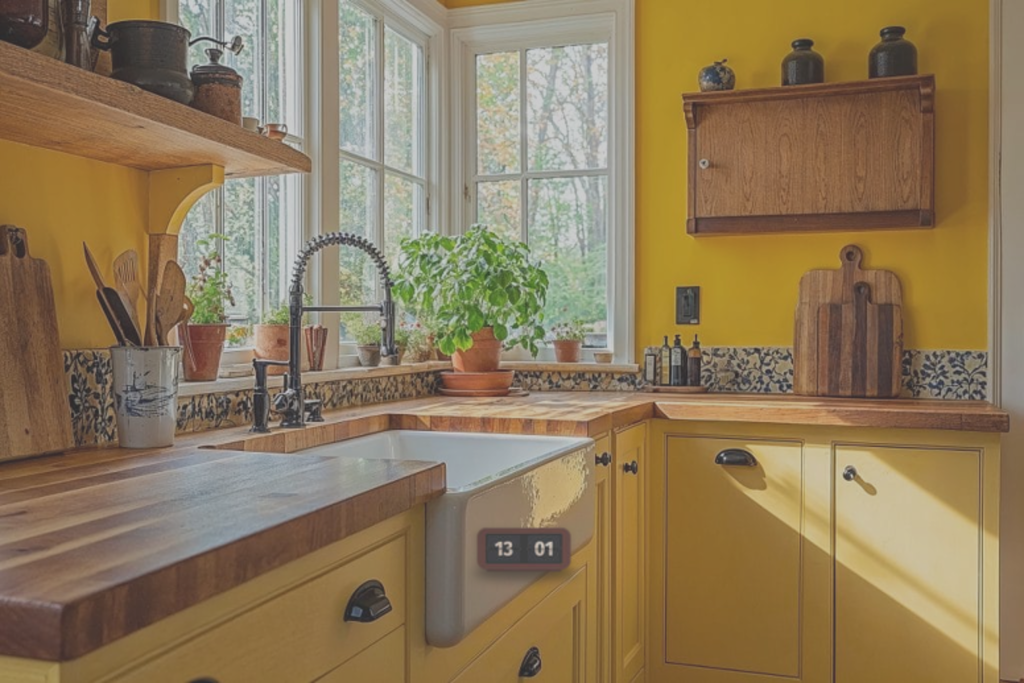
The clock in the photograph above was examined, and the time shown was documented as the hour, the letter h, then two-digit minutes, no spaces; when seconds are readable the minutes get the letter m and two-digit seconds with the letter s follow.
13h01
